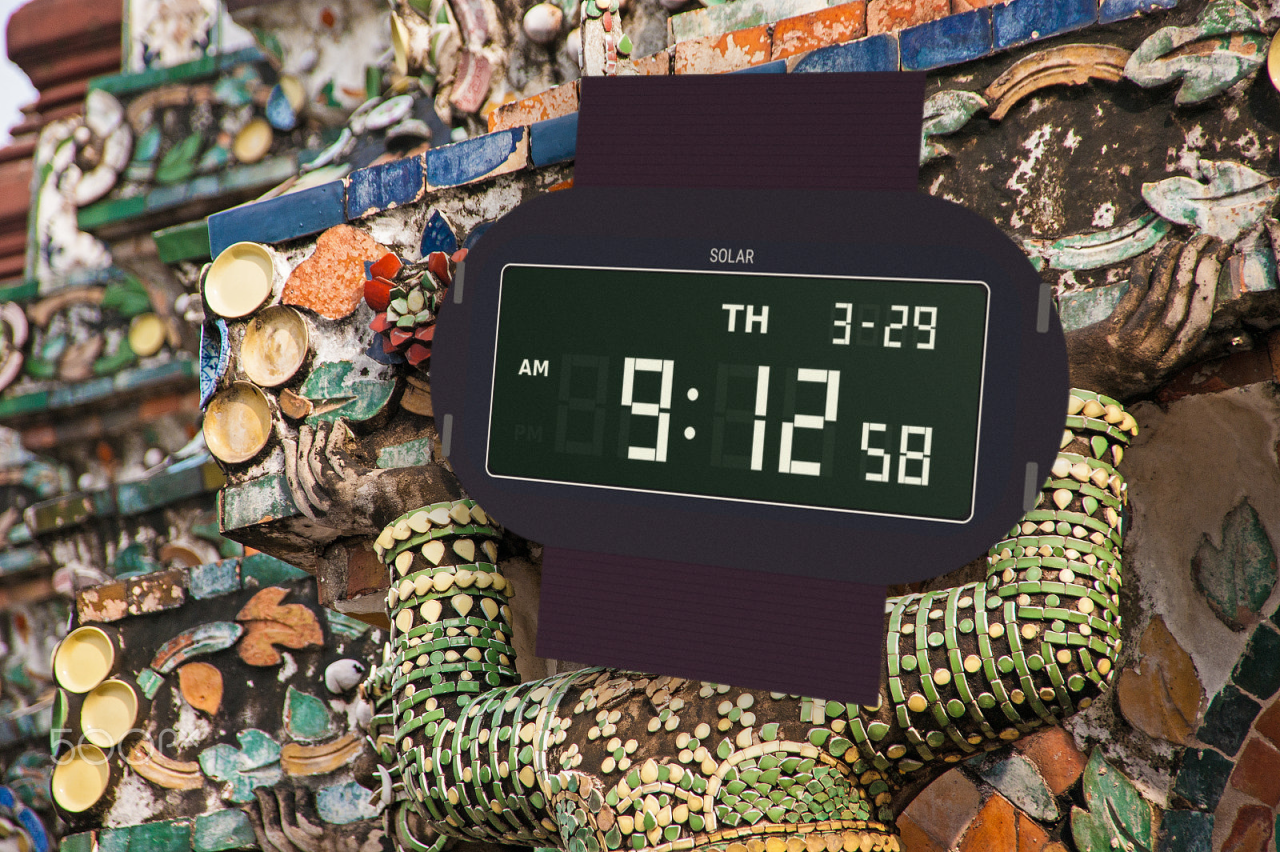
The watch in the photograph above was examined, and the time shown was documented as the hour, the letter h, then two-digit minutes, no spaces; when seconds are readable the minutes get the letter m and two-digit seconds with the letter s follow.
9h12m58s
